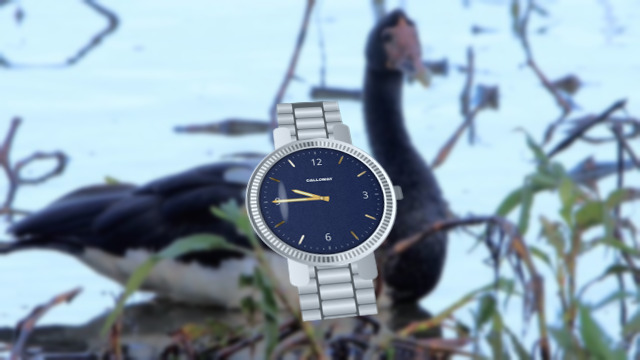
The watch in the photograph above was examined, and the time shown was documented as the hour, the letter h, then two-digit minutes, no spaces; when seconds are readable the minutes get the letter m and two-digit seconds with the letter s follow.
9h45
